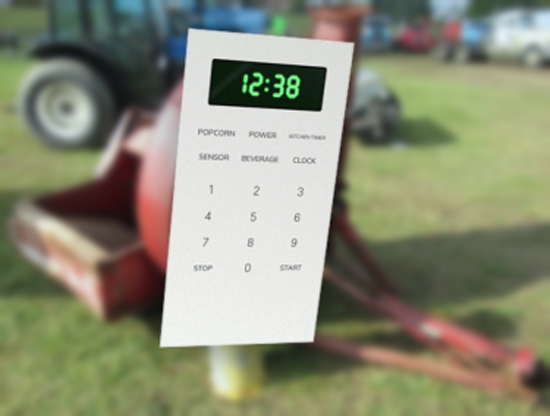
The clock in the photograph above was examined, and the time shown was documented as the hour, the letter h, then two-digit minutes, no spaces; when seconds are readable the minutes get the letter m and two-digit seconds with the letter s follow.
12h38
